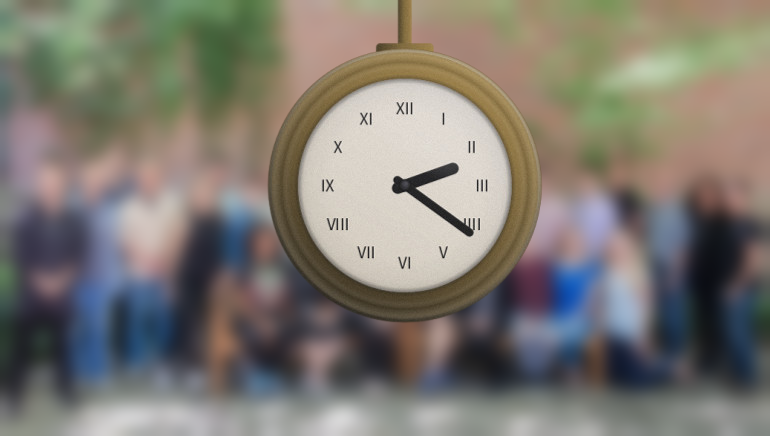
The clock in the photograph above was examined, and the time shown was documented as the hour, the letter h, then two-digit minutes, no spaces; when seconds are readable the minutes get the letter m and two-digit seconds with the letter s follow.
2h21
